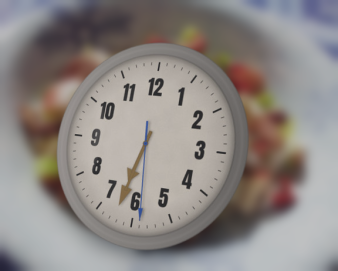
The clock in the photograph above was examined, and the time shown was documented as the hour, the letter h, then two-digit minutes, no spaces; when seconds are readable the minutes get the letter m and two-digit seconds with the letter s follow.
6h32m29s
